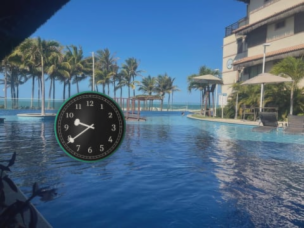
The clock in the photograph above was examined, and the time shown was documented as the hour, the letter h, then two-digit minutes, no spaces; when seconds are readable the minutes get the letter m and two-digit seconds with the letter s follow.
9h39
